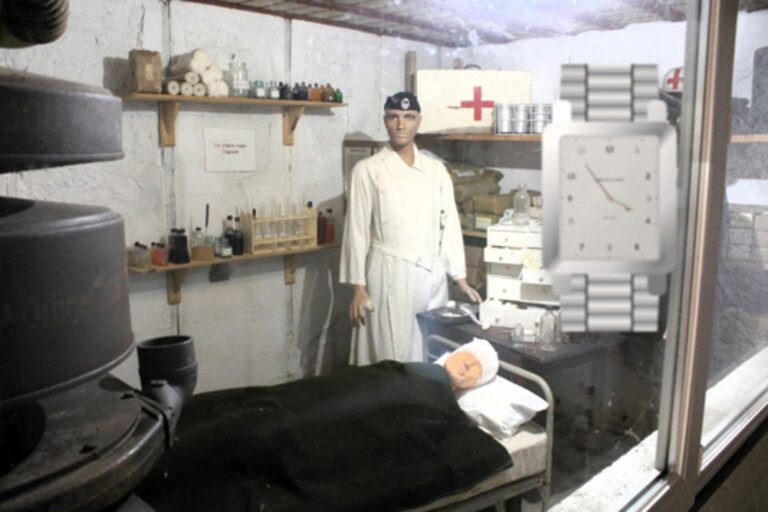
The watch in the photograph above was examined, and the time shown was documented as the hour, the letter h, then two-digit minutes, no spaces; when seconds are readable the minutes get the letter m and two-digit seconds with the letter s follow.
3h54
